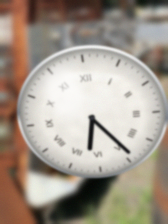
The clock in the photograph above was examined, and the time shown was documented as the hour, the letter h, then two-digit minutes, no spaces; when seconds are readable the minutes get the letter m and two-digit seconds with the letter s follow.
6h24
